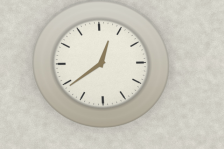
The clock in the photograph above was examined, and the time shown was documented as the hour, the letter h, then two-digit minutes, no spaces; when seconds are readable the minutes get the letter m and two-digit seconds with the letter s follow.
12h39
